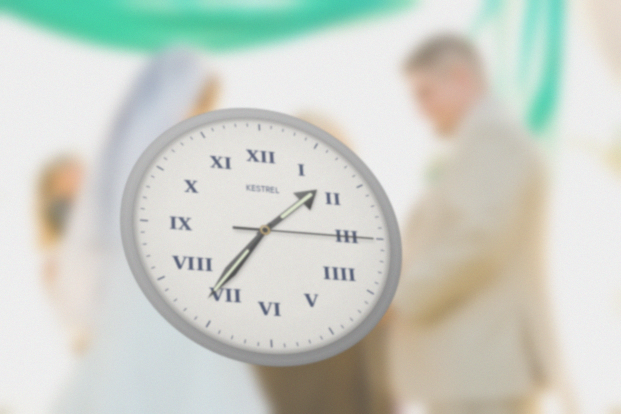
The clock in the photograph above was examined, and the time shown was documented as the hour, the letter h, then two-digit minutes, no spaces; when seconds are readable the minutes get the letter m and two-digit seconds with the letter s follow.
1h36m15s
